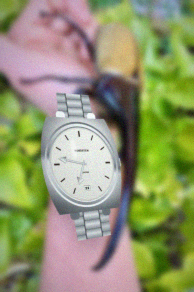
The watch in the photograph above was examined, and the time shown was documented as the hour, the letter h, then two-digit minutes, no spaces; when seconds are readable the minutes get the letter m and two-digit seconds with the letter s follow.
6h47
